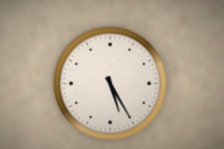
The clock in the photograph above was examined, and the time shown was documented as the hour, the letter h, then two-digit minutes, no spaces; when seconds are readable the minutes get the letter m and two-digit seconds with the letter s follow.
5h25
